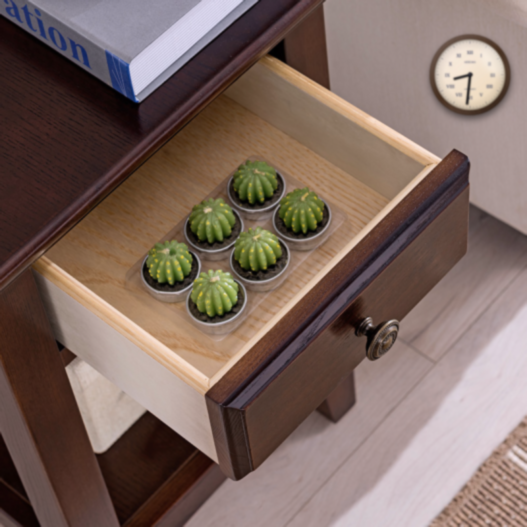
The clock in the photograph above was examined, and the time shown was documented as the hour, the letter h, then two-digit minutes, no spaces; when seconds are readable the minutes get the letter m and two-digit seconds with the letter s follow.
8h31
